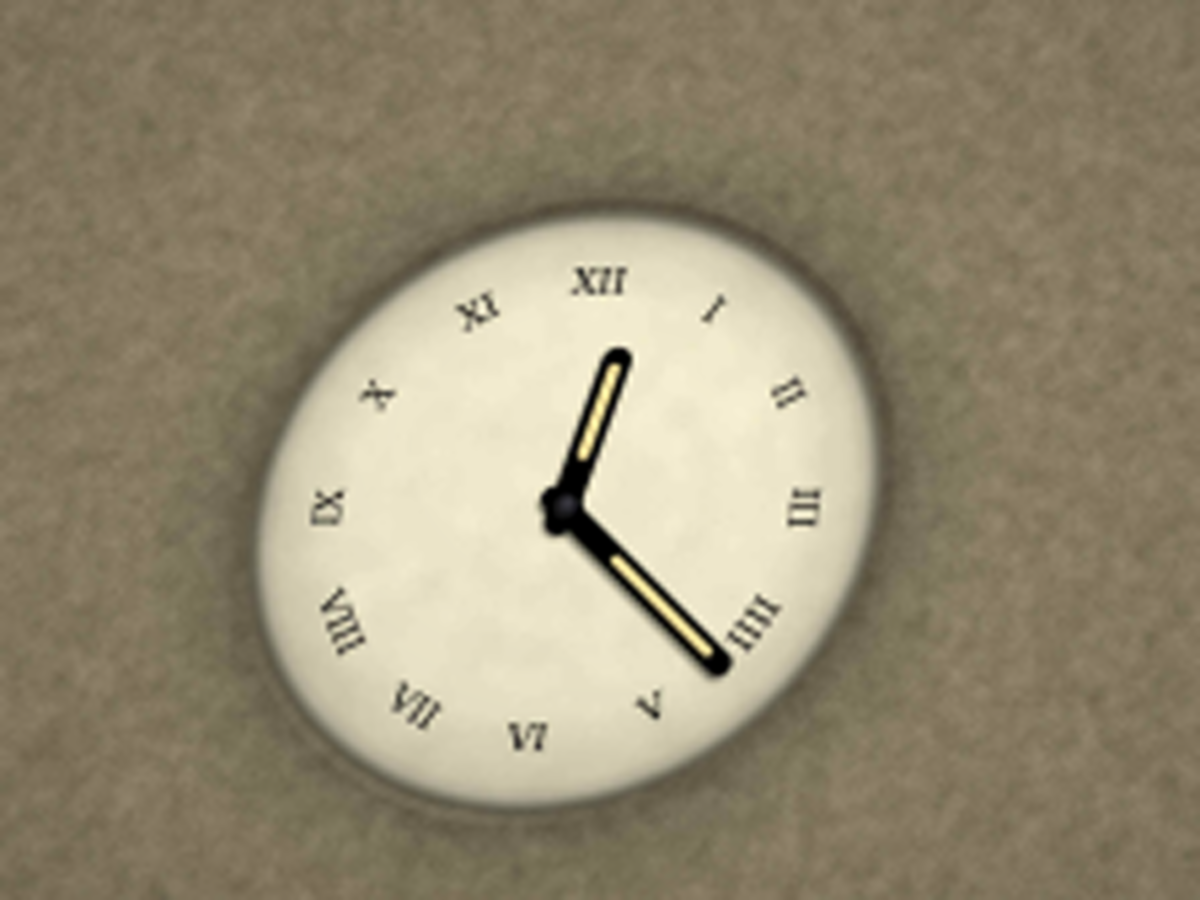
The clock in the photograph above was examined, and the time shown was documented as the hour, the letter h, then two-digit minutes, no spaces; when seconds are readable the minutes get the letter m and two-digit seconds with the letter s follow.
12h22
